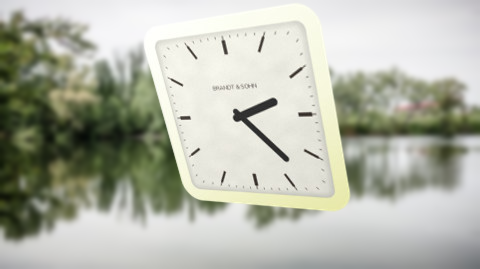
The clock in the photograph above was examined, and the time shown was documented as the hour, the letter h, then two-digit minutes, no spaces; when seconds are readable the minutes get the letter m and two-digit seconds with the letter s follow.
2h23
